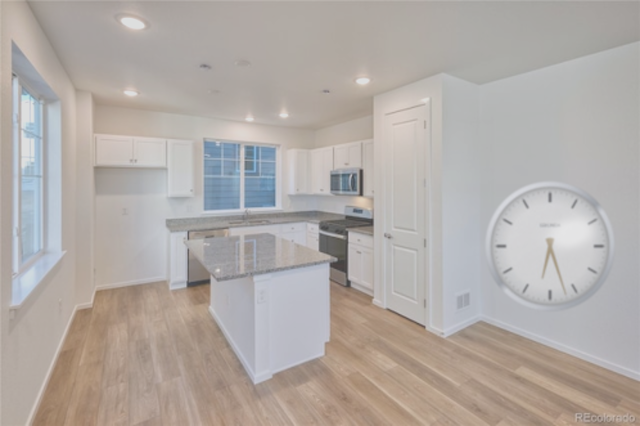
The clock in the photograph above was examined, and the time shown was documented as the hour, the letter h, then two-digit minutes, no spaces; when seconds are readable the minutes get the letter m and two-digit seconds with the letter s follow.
6h27
